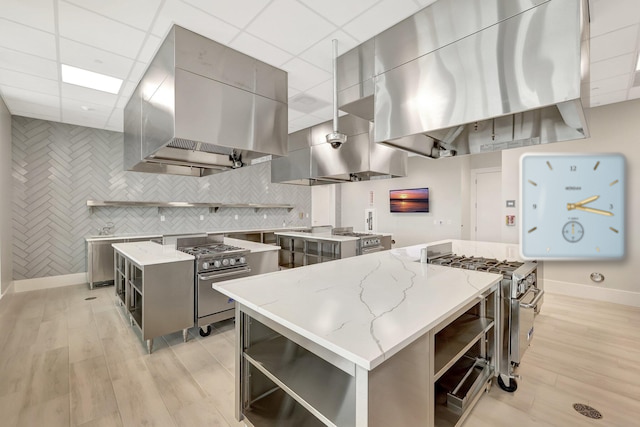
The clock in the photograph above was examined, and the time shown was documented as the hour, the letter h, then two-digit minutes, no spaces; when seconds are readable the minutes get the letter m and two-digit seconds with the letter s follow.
2h17
